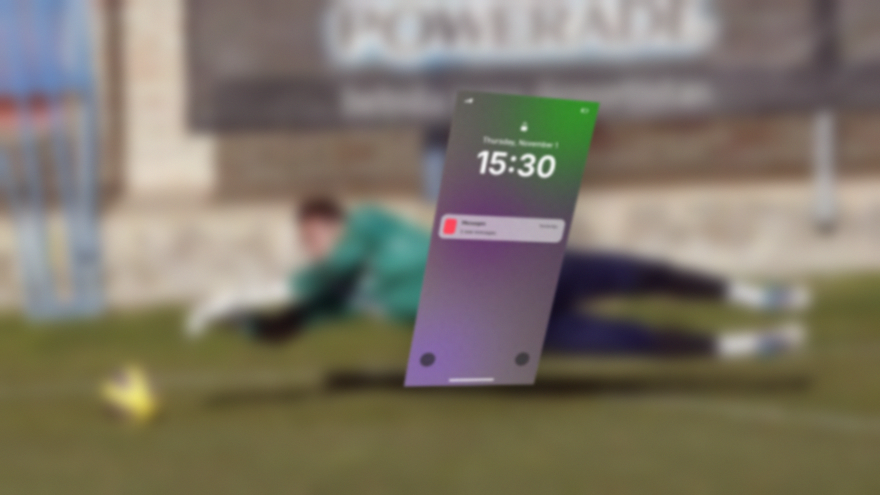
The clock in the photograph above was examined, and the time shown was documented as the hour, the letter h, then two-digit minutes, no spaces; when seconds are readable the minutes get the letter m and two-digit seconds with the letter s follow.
15h30
